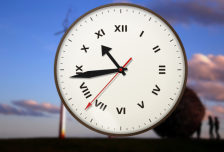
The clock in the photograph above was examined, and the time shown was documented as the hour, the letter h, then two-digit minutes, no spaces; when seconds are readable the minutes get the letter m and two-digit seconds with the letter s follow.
10h43m37s
